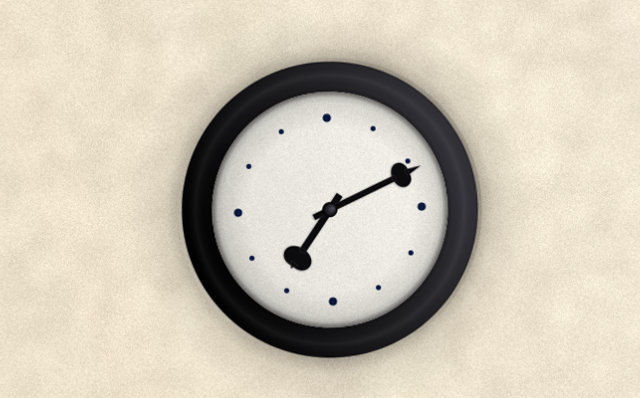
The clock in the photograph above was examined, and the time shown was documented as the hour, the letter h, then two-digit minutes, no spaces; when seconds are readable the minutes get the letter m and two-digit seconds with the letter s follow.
7h11
